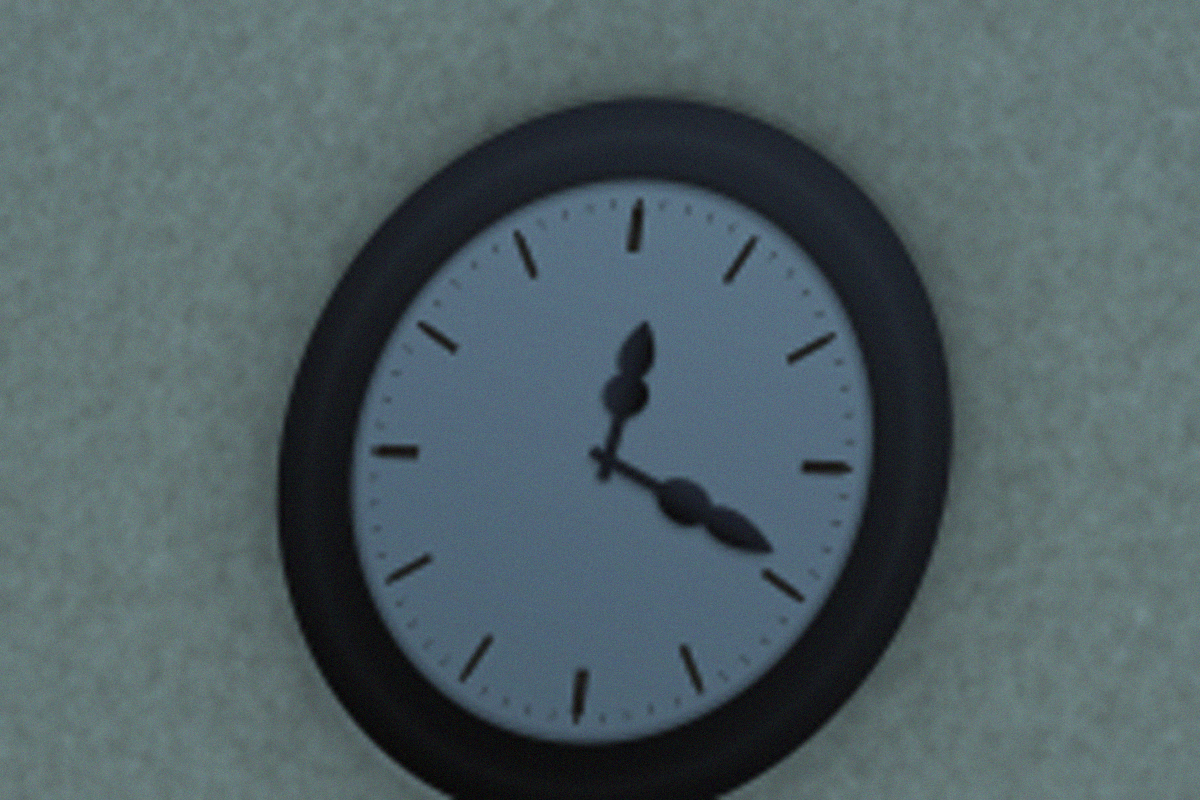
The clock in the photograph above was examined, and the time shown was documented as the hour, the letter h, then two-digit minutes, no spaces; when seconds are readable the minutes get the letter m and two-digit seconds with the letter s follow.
12h19
